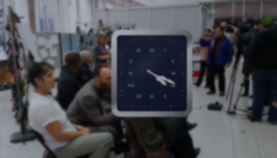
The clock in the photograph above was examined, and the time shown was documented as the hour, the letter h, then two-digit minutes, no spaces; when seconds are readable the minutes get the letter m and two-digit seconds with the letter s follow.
4h19
